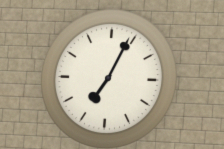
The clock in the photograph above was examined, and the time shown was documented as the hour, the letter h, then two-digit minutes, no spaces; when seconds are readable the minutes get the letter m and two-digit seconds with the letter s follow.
7h04
